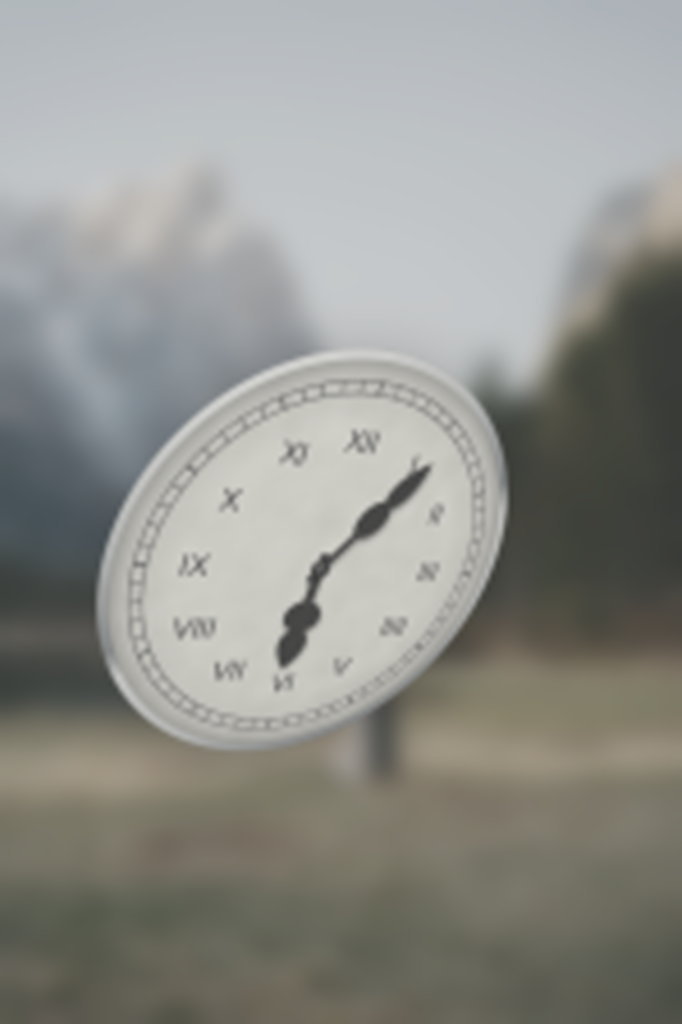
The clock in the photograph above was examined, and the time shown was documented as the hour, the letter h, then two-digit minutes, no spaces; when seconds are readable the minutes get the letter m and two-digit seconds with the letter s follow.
6h06
